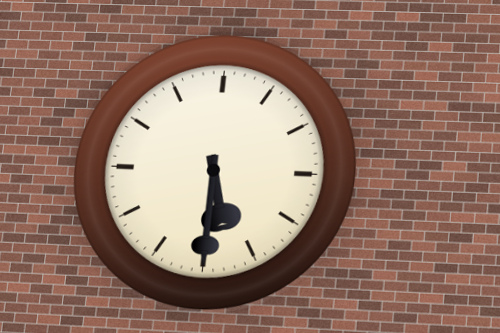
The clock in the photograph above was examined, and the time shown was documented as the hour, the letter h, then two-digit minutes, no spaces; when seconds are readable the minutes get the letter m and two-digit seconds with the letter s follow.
5h30
